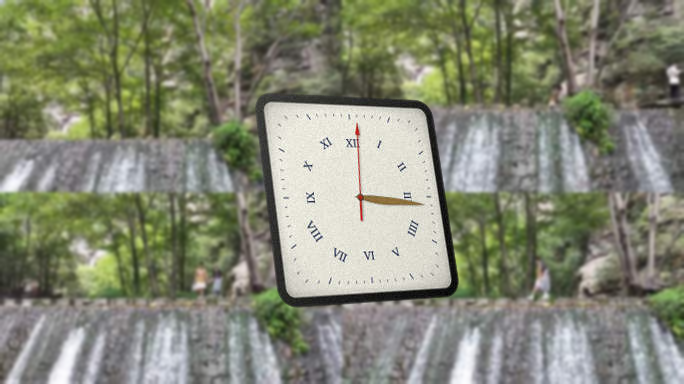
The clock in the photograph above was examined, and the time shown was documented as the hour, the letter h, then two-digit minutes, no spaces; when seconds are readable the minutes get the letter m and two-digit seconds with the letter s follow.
3h16m01s
